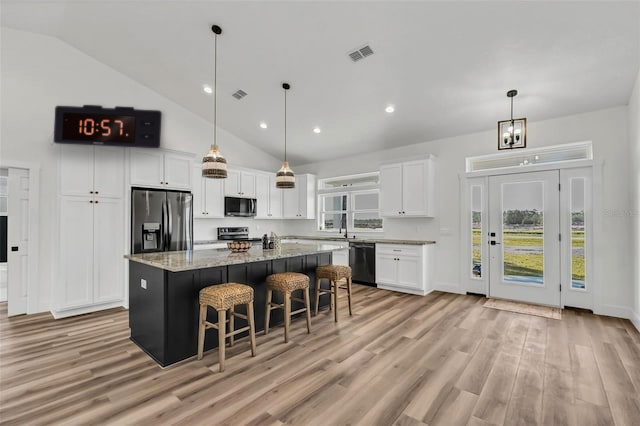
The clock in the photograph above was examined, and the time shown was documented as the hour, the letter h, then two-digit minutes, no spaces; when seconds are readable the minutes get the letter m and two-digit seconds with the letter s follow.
10h57
